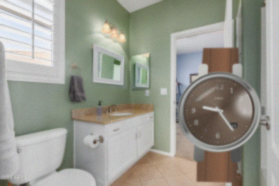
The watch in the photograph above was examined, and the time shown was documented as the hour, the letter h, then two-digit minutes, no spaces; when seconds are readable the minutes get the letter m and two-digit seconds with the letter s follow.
9h24
